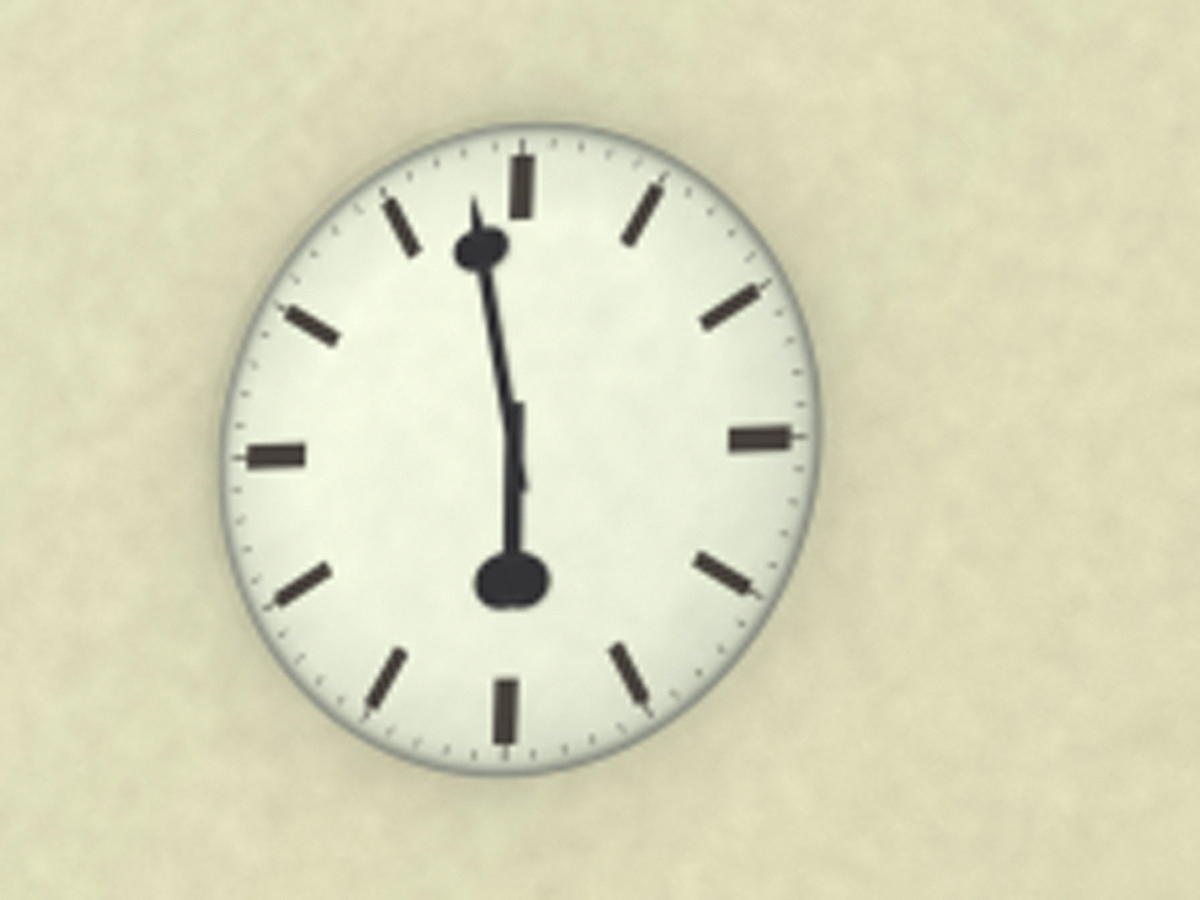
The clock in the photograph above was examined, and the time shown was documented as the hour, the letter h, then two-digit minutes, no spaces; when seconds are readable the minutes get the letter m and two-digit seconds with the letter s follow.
5h58
